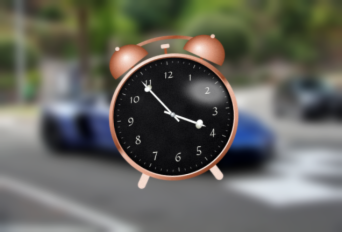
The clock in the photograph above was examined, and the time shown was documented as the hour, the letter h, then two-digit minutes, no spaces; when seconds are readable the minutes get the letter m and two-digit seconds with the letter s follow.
3h54
